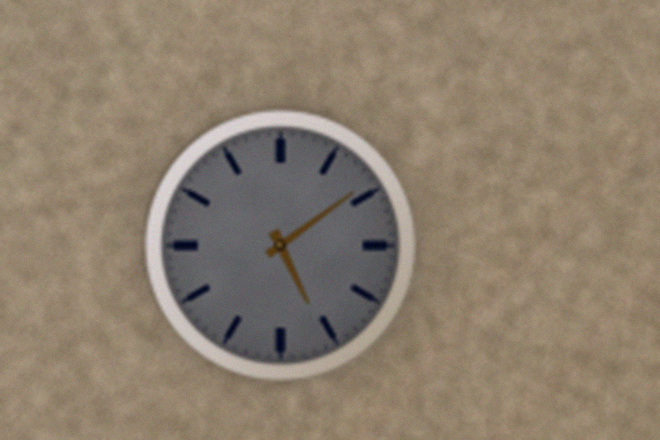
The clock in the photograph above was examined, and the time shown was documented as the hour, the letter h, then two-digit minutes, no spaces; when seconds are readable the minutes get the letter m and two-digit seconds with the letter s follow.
5h09
